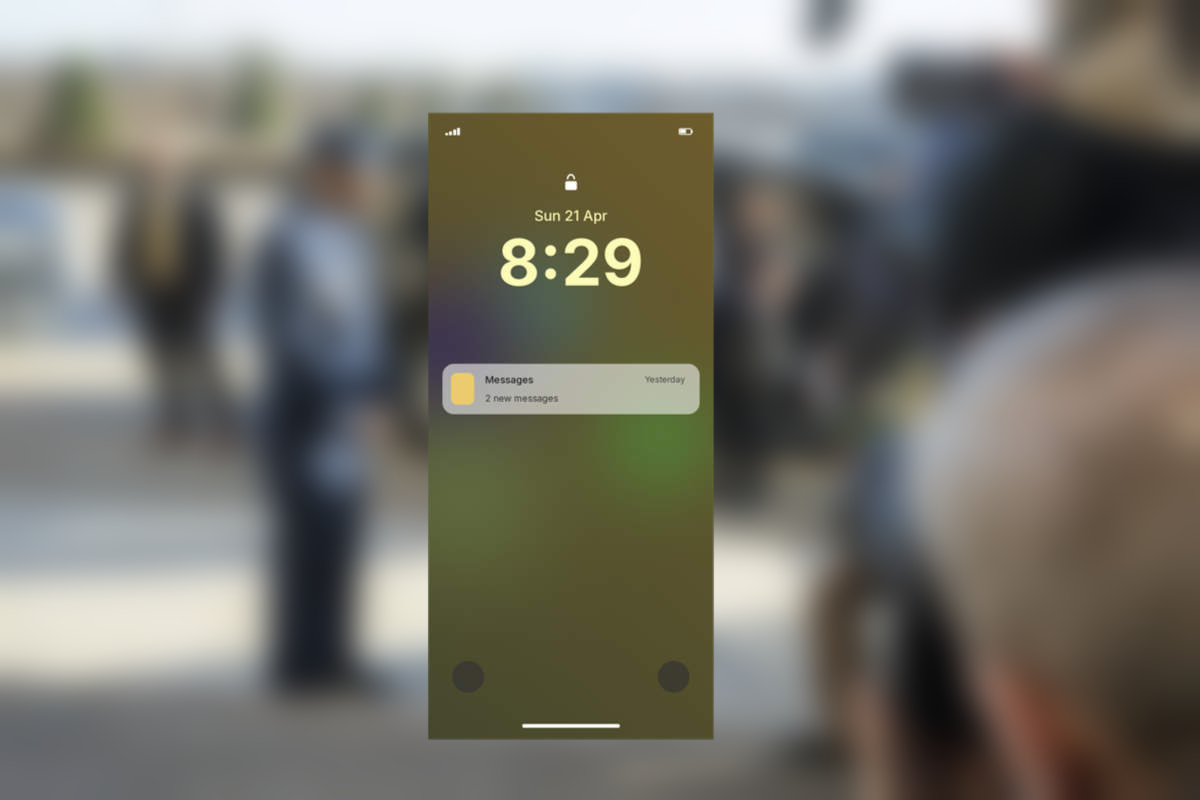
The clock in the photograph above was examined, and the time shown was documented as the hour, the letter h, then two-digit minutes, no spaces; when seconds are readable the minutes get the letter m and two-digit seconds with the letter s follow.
8h29
